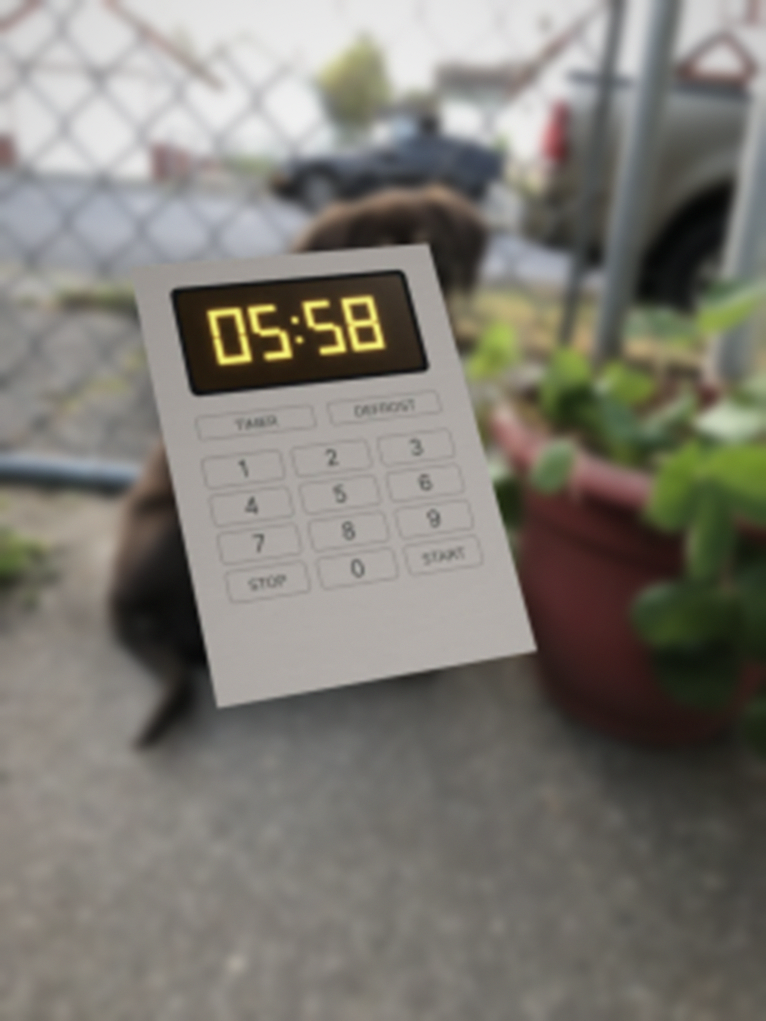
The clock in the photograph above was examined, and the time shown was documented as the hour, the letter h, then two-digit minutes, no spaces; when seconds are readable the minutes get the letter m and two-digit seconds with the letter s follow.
5h58
